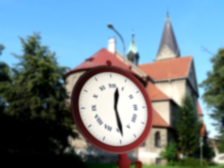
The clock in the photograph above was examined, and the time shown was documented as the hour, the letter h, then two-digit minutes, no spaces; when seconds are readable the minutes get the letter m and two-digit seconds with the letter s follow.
12h29
